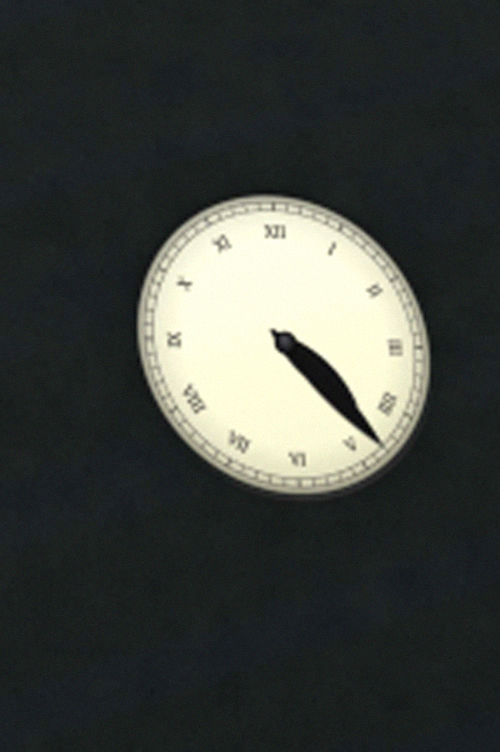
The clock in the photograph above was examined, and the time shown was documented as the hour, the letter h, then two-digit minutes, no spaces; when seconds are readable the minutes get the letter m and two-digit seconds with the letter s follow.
4h23
